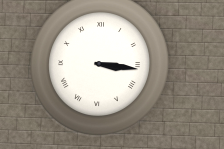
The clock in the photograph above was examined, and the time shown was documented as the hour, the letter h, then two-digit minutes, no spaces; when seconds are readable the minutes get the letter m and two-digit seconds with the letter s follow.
3h16
